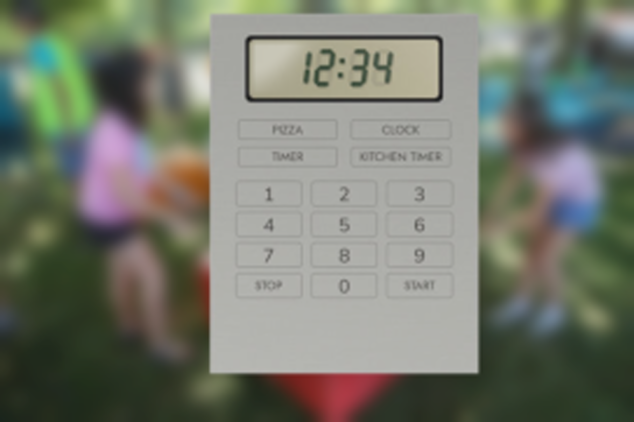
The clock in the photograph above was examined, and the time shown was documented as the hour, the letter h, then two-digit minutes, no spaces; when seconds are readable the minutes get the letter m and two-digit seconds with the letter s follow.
12h34
